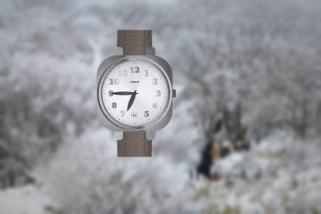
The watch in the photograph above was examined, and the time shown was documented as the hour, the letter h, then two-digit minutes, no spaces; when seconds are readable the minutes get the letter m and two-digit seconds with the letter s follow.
6h45
